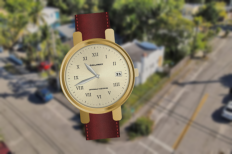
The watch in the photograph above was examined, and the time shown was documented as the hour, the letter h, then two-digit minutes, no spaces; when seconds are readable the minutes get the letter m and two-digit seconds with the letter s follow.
10h42
